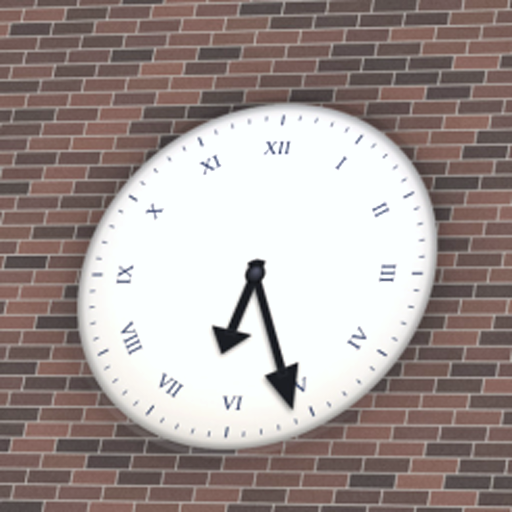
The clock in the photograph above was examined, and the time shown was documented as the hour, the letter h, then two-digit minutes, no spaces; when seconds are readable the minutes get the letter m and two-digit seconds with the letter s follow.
6h26
